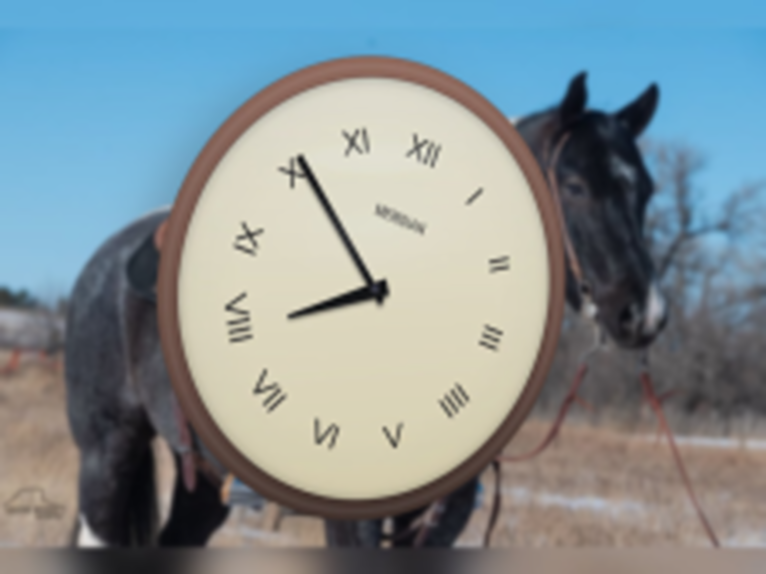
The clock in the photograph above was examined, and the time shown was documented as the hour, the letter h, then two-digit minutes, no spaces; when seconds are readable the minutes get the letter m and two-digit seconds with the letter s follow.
7h51
